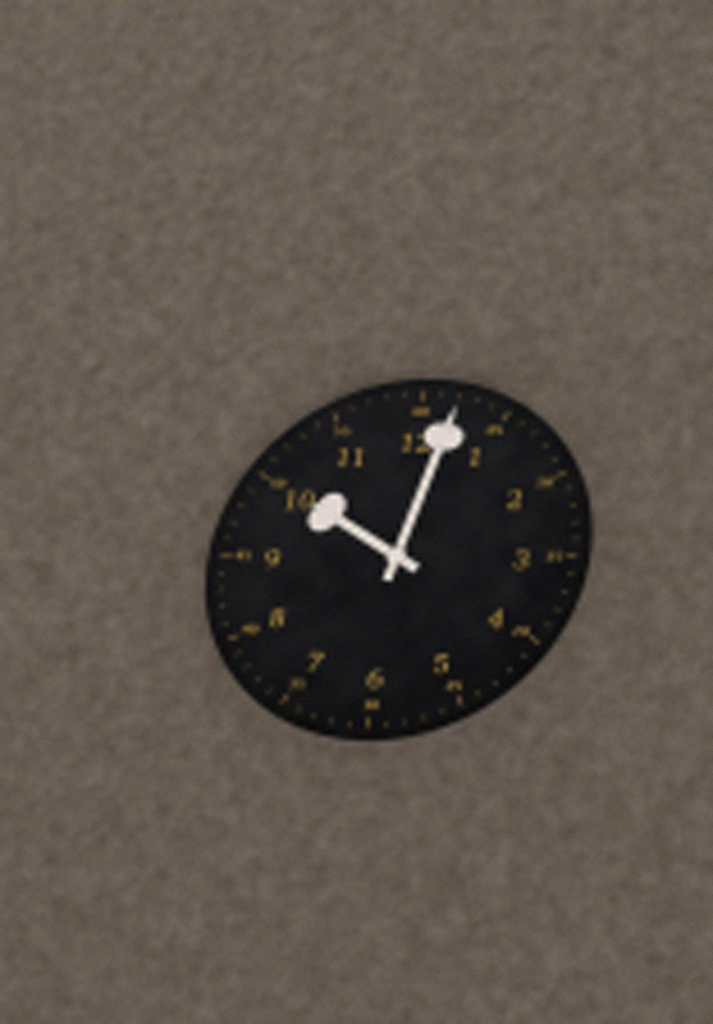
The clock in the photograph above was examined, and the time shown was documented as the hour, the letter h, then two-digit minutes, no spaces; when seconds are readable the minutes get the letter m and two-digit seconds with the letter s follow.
10h02
